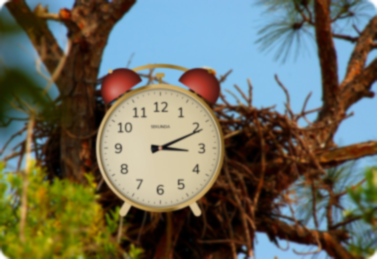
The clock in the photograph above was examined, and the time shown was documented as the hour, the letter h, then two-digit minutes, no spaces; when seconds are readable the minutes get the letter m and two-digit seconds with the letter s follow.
3h11
